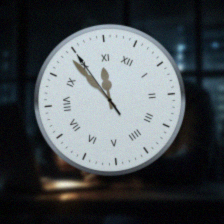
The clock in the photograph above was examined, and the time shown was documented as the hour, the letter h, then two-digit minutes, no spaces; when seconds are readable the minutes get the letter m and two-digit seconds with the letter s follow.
10h48m50s
